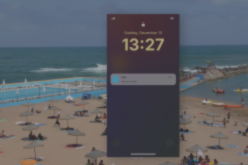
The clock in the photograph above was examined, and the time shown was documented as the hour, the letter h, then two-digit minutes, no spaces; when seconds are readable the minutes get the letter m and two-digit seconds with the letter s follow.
13h27
